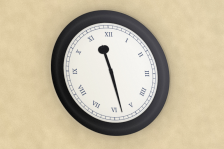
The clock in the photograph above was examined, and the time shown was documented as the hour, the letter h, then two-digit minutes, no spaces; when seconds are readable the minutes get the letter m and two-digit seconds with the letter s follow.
11h28
